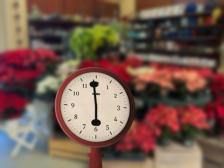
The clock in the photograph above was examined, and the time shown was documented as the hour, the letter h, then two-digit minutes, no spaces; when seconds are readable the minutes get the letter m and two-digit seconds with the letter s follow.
5h59
